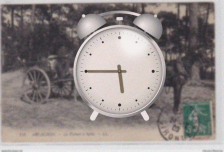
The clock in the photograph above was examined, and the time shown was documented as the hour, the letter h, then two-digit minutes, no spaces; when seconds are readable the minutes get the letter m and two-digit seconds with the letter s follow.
5h45
